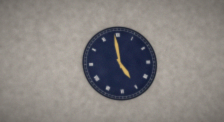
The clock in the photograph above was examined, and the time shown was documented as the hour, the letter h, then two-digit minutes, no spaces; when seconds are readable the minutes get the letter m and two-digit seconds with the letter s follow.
4h59
